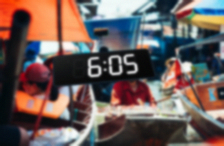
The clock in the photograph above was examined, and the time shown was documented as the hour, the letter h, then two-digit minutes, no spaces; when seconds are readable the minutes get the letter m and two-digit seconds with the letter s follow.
6h05
